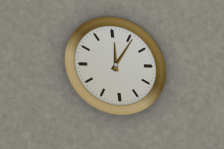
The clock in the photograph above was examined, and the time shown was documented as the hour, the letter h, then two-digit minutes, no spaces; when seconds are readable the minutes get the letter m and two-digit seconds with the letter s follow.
12h06
